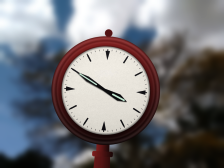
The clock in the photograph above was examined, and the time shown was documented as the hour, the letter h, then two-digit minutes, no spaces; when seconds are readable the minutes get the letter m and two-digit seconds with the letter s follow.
3h50
